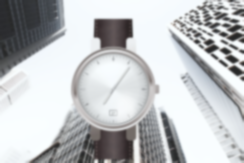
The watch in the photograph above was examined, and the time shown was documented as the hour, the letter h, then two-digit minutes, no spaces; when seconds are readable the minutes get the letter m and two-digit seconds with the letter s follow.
7h06
